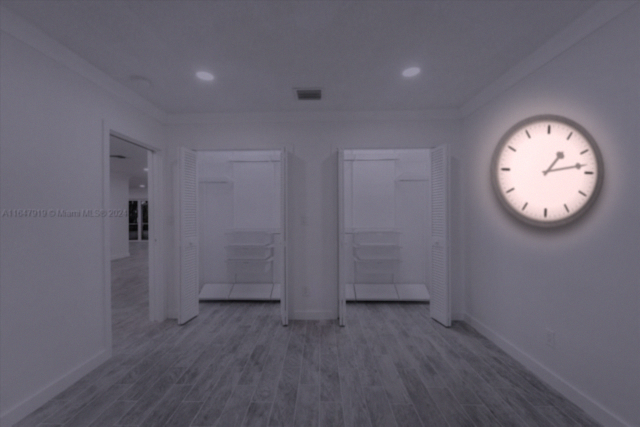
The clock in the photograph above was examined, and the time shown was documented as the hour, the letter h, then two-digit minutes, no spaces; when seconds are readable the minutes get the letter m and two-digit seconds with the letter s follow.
1h13
